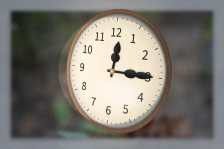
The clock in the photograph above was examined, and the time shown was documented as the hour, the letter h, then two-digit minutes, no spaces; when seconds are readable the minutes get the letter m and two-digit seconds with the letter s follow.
12h15
